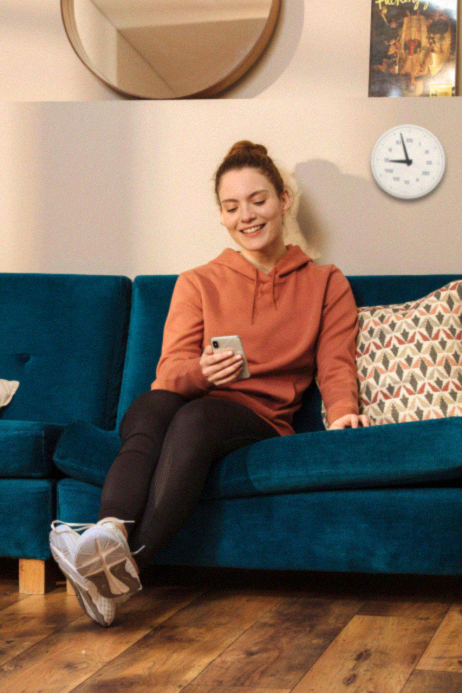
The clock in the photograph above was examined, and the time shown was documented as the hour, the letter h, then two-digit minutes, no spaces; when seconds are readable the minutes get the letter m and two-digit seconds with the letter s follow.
8h57
